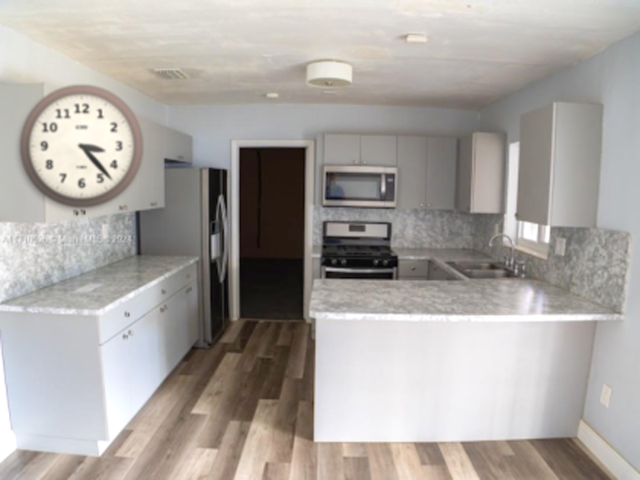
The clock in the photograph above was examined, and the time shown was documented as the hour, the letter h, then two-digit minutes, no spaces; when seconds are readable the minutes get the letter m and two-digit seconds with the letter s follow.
3h23
